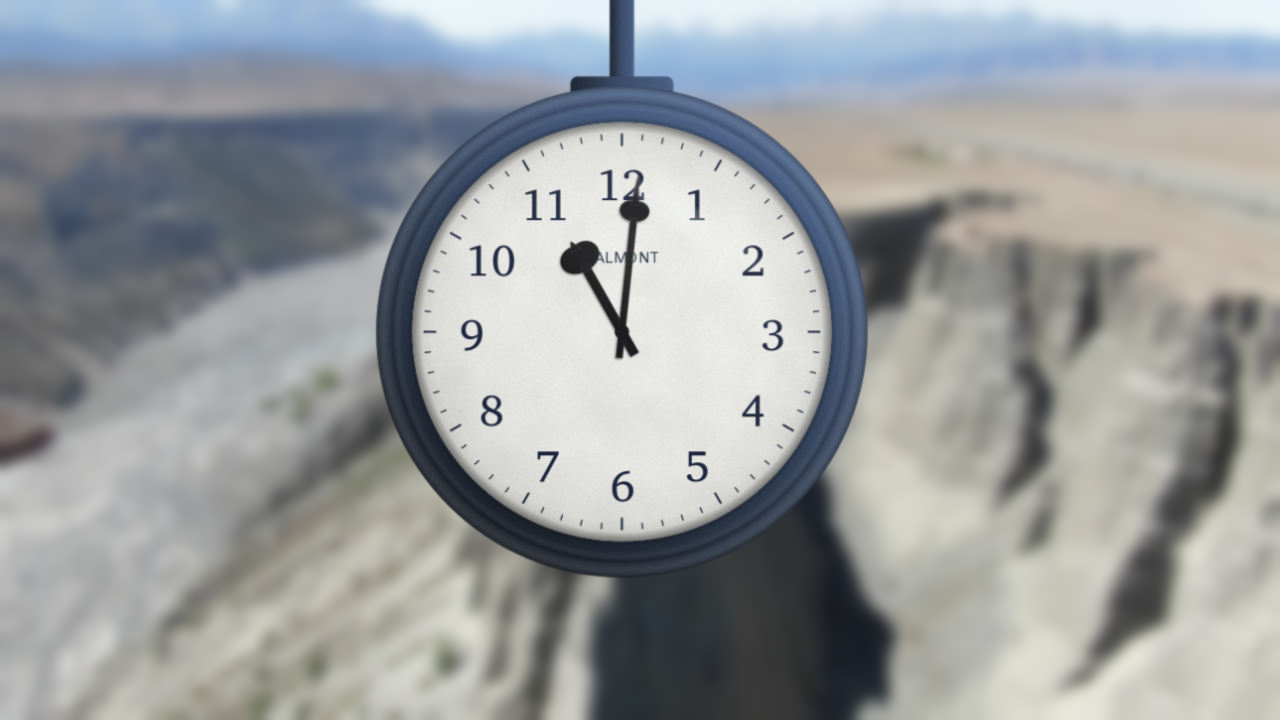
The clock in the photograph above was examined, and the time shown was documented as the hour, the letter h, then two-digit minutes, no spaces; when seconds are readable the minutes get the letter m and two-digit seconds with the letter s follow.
11h01
